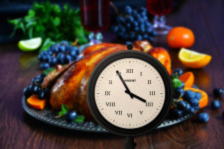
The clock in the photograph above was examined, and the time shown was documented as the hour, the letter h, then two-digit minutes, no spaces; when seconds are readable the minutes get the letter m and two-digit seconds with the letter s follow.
3h55
